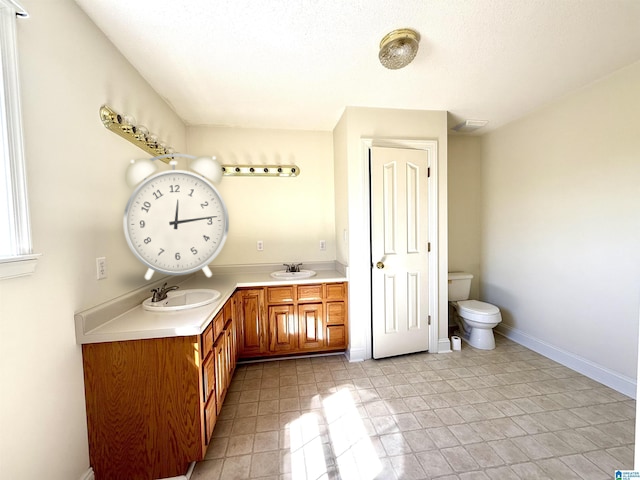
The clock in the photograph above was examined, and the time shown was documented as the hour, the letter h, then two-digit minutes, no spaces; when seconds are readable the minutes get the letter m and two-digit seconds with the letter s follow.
12h14
